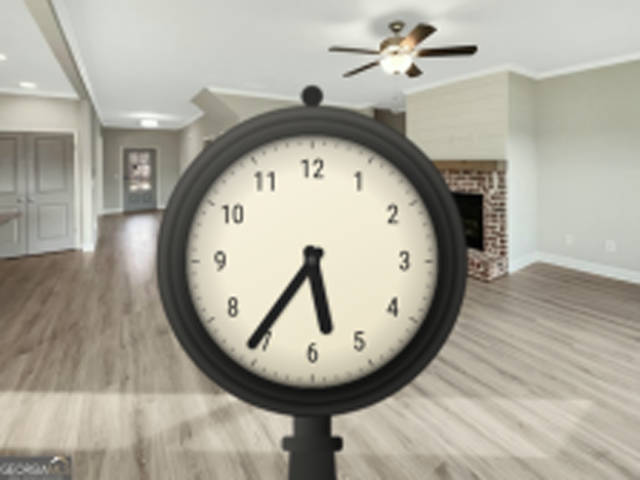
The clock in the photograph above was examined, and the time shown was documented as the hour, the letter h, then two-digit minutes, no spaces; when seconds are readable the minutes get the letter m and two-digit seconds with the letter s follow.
5h36
